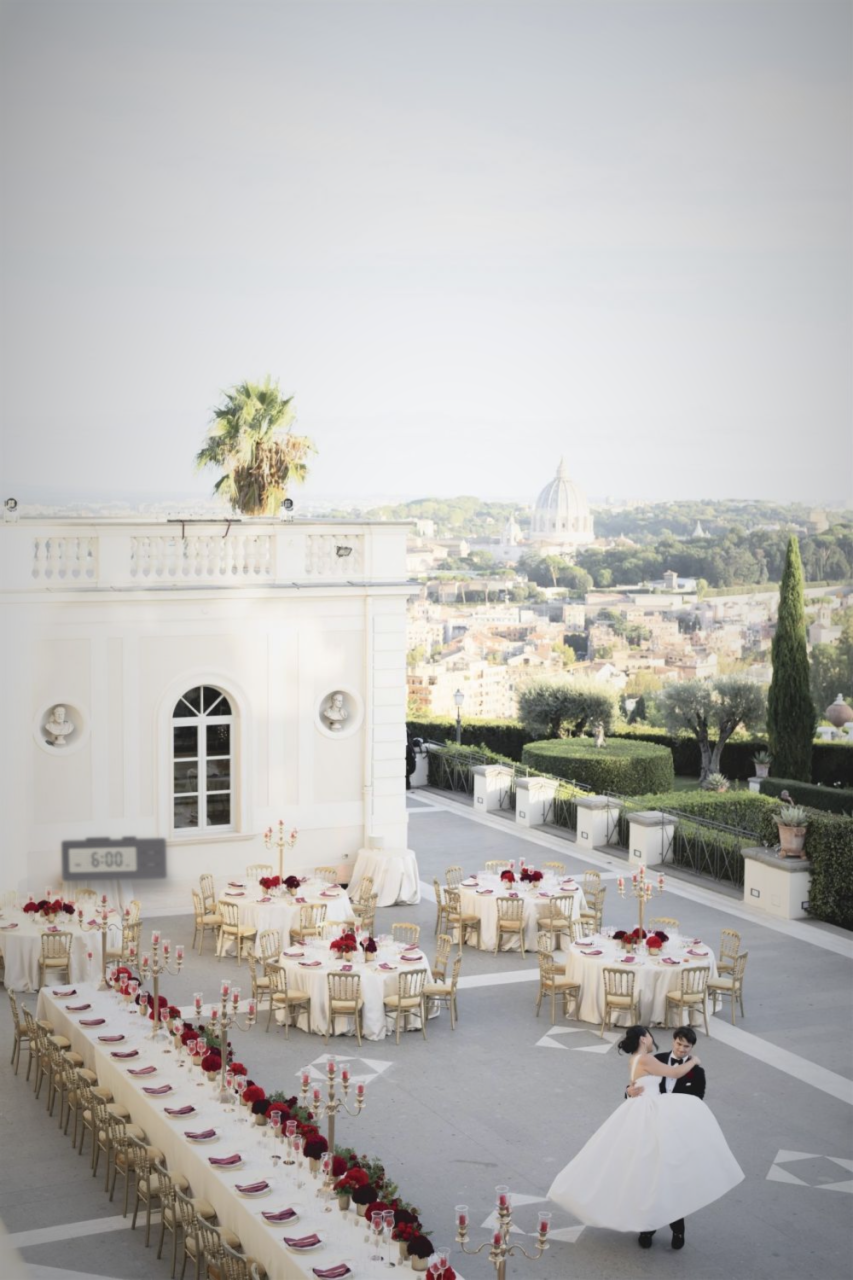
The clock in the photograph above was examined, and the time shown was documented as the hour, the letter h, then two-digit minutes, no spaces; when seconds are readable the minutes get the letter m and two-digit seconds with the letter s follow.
6h00
